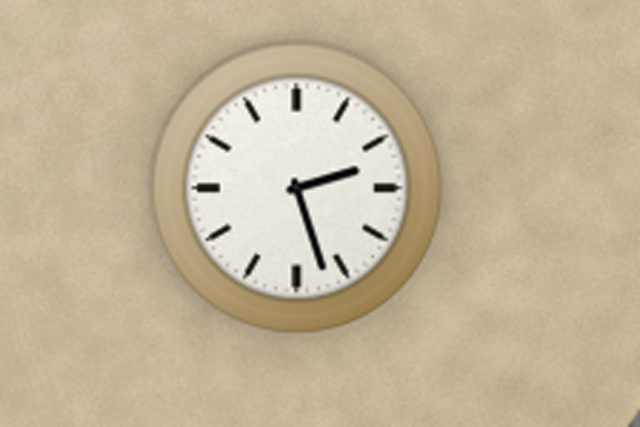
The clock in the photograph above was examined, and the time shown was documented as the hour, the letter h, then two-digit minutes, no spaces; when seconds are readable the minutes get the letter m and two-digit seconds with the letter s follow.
2h27
